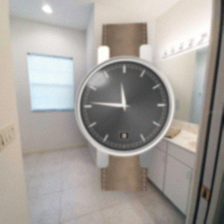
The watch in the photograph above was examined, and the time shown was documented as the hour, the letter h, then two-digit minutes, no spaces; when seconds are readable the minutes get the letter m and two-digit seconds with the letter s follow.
11h46
